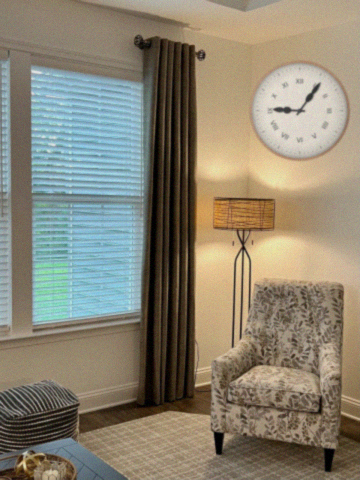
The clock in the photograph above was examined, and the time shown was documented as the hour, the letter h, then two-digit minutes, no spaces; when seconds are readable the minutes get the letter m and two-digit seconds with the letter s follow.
9h06
